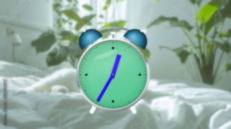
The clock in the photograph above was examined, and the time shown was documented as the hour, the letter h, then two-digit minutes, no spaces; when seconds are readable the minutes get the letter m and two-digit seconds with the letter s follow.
12h35
